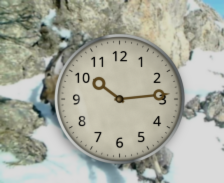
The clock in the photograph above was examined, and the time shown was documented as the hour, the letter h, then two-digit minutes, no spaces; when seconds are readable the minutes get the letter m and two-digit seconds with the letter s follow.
10h14
